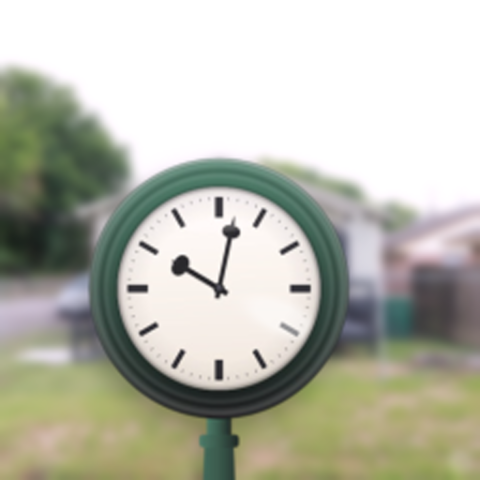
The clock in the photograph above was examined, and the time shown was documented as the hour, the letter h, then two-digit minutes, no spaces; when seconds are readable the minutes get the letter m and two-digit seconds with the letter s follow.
10h02
